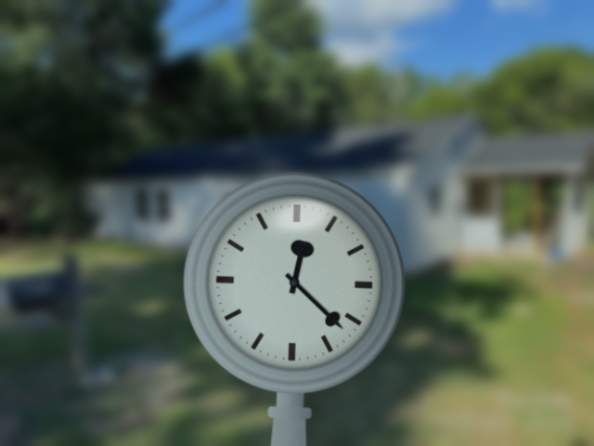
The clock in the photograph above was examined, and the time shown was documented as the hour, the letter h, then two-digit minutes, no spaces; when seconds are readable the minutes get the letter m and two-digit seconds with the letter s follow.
12h22
